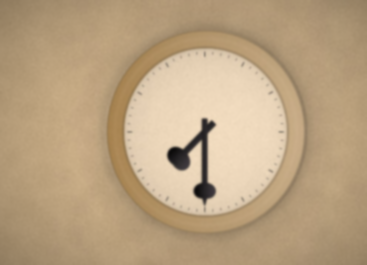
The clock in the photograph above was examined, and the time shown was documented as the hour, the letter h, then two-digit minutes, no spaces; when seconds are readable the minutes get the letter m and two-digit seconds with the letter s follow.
7h30
